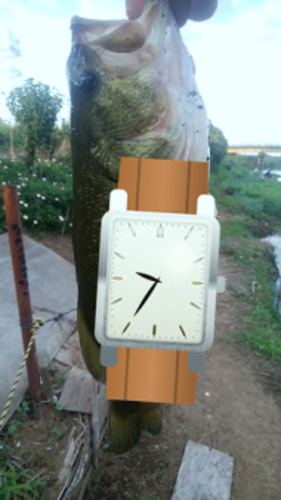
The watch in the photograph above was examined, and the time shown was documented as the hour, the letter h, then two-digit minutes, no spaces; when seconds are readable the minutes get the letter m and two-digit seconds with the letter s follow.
9h35
